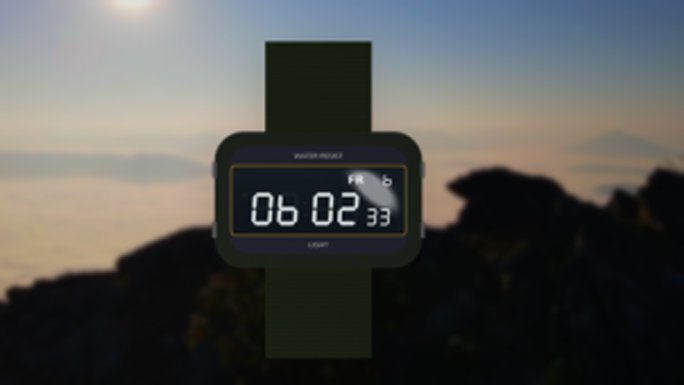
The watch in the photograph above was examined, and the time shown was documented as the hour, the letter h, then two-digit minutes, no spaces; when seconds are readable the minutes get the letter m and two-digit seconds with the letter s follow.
6h02m33s
